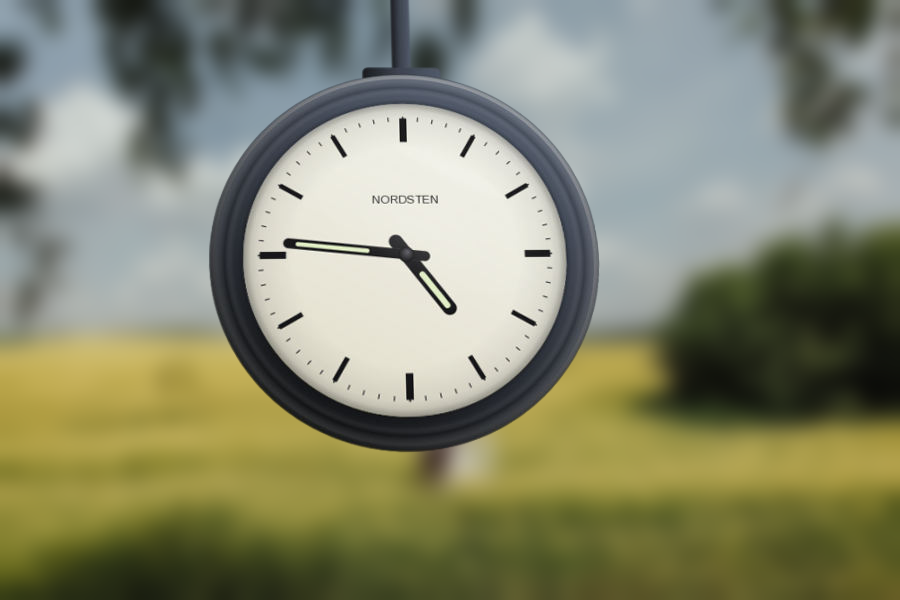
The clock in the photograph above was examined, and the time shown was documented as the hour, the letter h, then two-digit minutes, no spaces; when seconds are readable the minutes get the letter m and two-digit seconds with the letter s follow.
4h46
